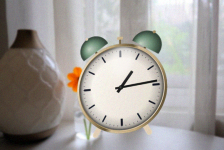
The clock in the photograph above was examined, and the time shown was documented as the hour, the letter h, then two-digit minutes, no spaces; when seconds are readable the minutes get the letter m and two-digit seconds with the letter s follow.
1h14
